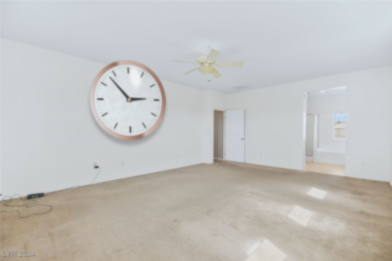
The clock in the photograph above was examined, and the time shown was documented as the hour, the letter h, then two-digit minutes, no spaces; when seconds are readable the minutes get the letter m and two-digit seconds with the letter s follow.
2h53
